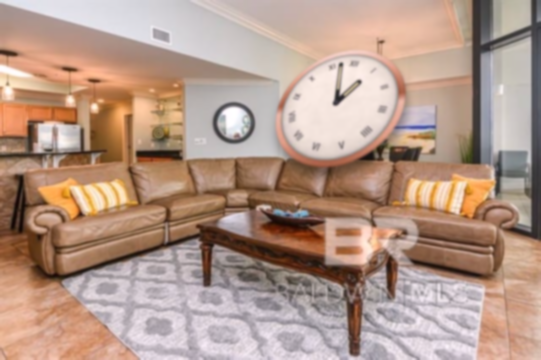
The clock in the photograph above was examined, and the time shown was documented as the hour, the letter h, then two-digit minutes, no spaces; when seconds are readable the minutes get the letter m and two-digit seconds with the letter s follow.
12h57
